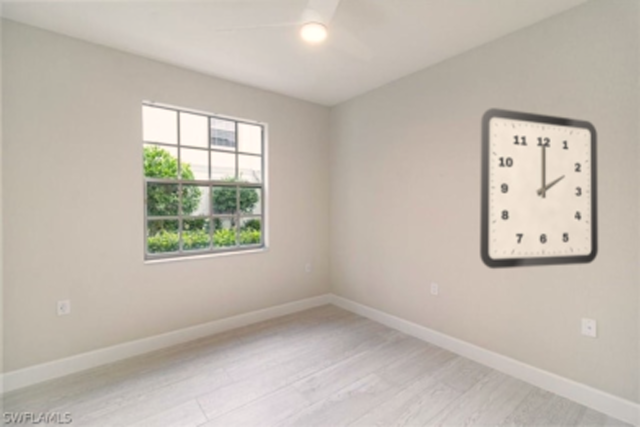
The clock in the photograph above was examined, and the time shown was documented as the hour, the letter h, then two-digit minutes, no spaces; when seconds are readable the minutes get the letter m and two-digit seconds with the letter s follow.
2h00
